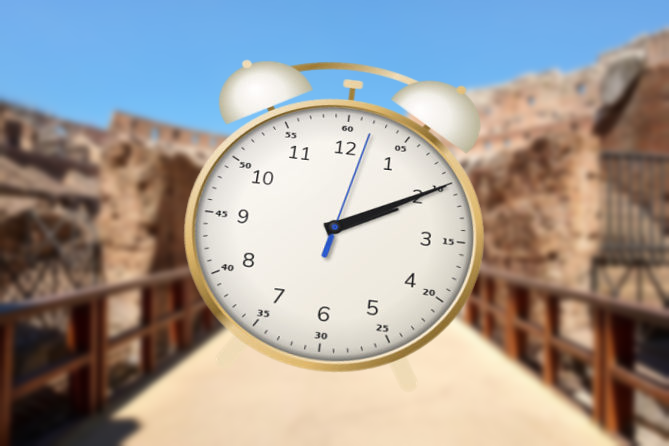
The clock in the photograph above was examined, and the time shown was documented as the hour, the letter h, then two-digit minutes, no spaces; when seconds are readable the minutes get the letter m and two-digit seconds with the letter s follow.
2h10m02s
